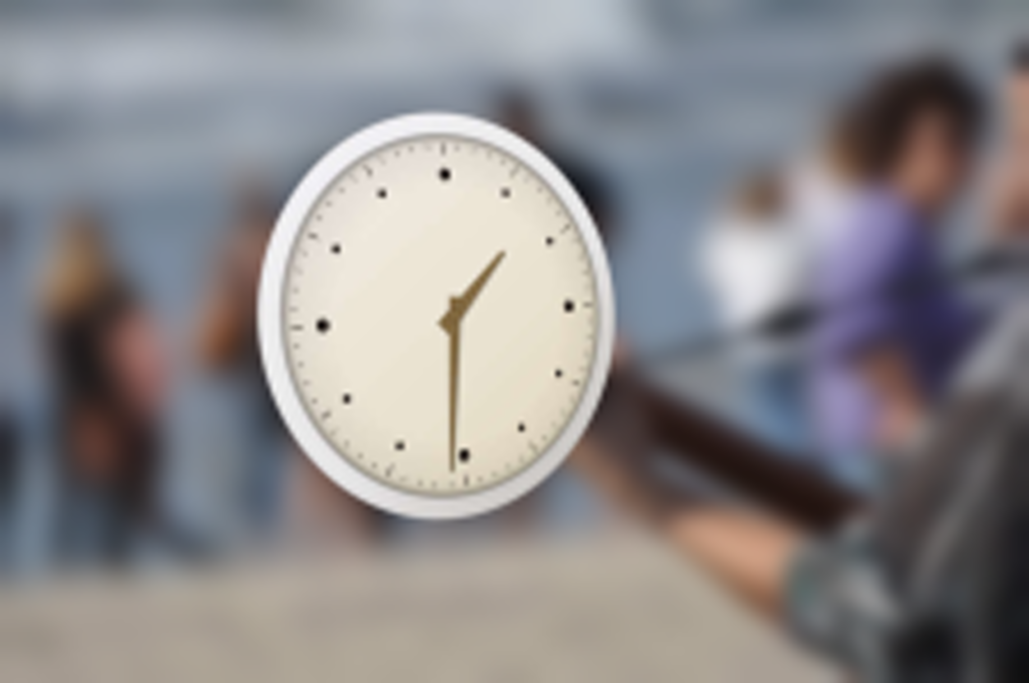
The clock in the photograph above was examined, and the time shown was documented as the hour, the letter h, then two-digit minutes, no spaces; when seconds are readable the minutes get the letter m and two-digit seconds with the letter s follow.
1h31
